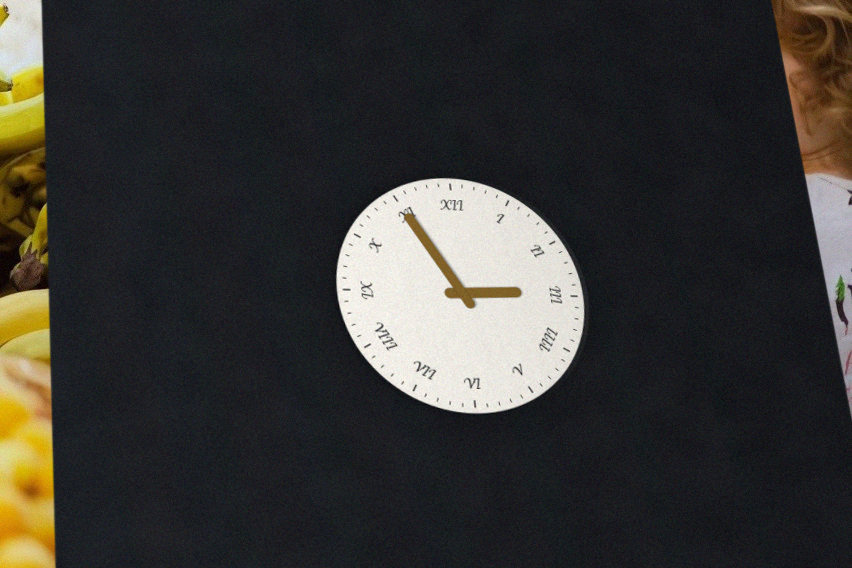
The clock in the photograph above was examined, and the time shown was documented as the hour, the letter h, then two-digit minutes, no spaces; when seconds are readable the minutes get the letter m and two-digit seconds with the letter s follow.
2h55
